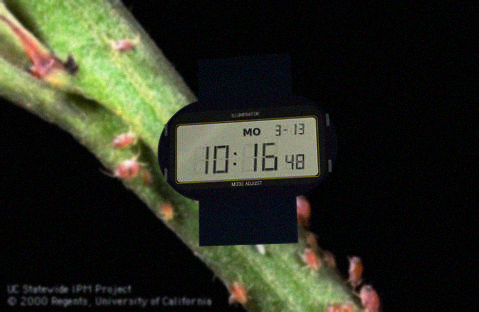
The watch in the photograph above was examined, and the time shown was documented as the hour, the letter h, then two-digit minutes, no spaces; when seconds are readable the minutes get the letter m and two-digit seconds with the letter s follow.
10h16m48s
